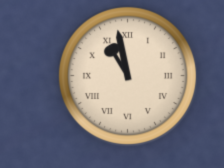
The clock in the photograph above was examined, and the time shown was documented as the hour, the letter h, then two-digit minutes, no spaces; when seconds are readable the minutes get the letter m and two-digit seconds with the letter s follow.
10h58
